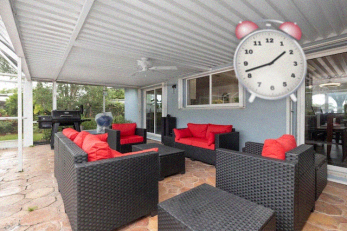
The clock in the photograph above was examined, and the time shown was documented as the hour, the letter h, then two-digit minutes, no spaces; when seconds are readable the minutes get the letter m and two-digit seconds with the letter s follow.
1h42
